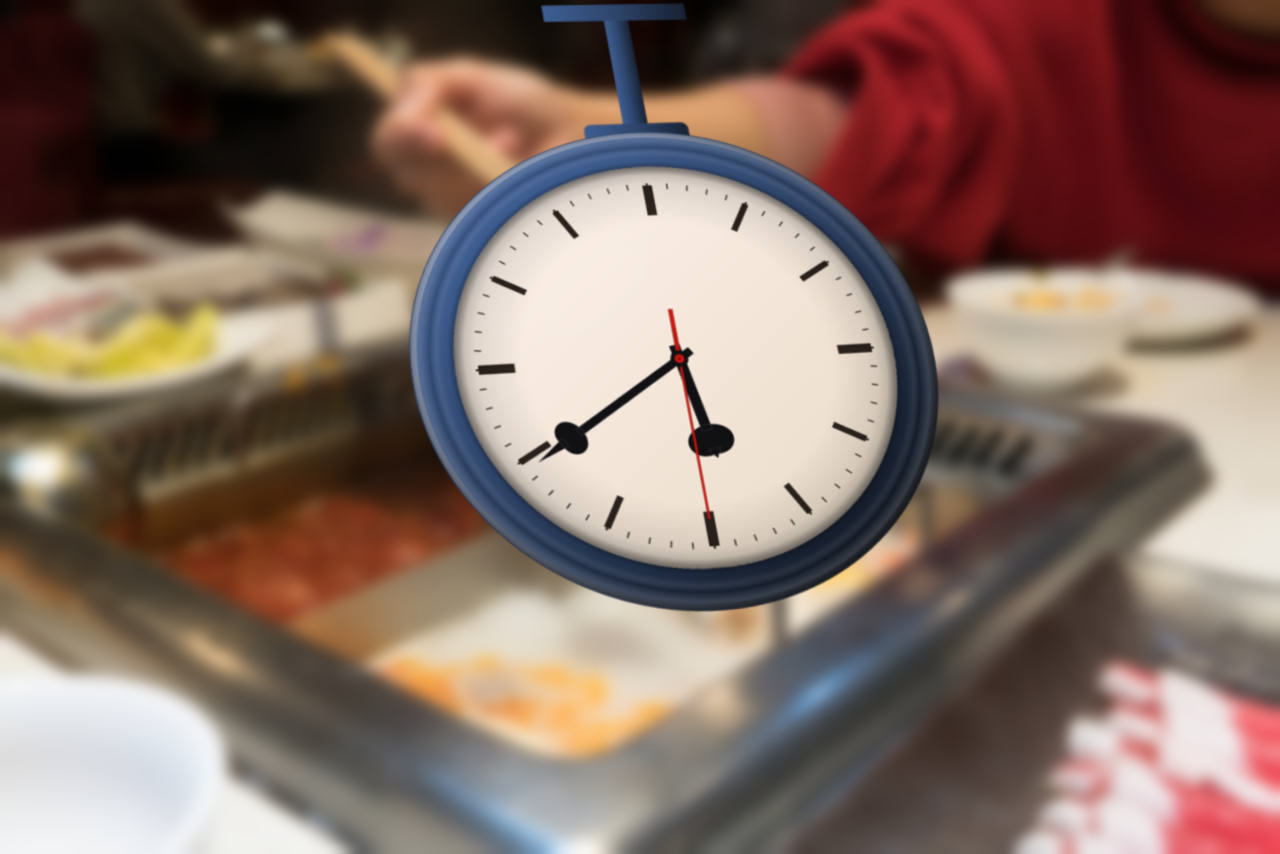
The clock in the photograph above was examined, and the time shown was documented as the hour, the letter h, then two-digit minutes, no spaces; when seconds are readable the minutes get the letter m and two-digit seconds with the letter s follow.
5h39m30s
